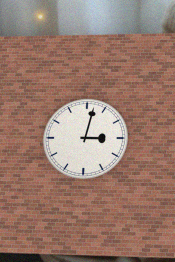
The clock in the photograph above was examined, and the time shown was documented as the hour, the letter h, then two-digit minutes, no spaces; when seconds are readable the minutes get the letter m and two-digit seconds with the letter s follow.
3h02
